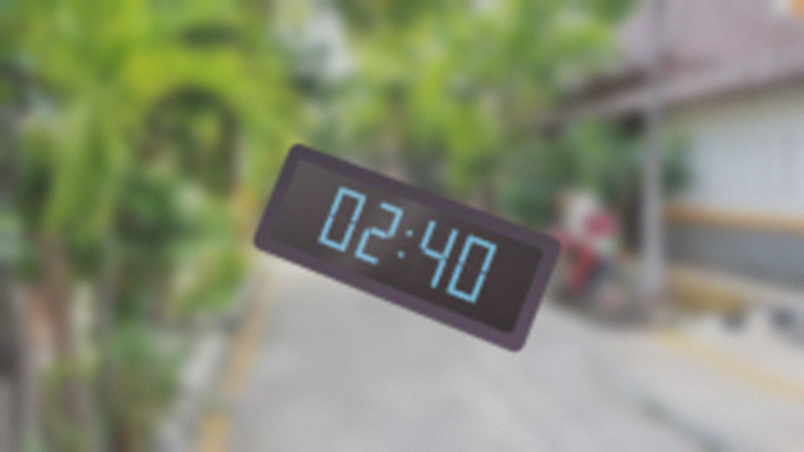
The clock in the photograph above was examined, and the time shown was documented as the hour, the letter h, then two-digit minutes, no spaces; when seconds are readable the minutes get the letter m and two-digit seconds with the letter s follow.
2h40
